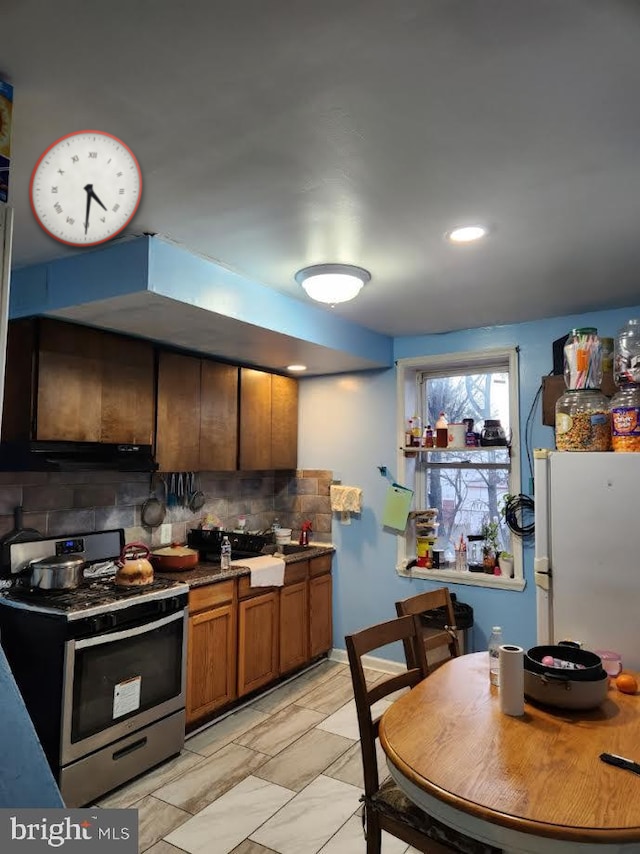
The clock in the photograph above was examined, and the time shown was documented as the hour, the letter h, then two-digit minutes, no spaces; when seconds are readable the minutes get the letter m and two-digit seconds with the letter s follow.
4h30
